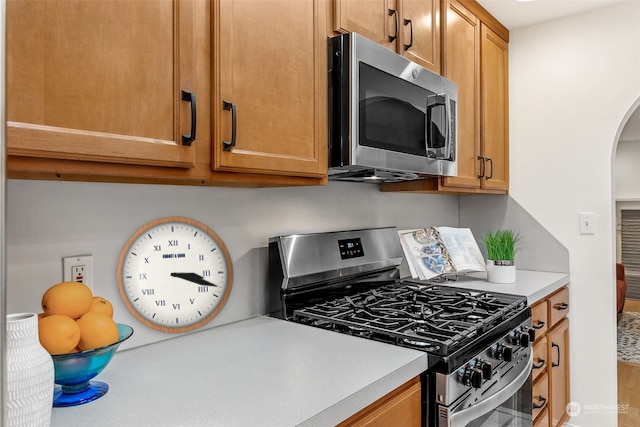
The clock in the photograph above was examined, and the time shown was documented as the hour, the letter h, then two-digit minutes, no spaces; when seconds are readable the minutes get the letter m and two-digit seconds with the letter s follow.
3h18
